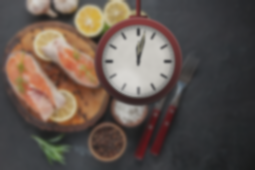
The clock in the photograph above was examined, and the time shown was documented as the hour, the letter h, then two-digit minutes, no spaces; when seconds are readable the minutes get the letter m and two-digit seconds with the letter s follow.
12h02
